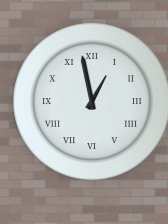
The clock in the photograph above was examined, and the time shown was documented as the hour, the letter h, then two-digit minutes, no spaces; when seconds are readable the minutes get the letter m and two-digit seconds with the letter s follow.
12h58
